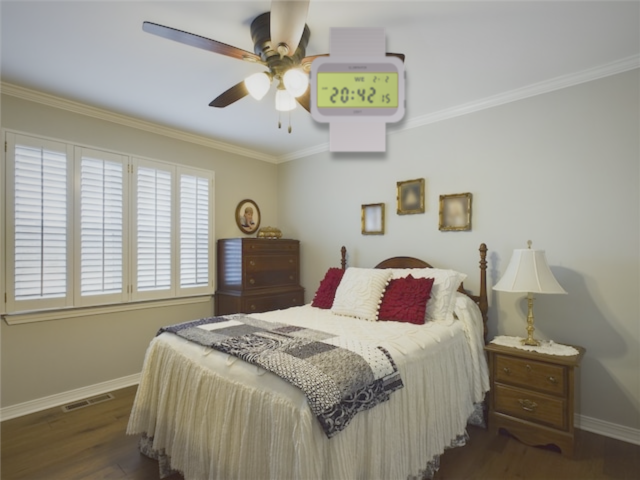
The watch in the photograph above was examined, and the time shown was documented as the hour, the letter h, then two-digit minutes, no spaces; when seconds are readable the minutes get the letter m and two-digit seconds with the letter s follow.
20h42
